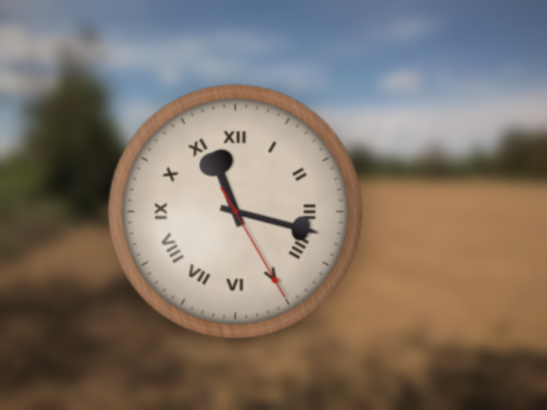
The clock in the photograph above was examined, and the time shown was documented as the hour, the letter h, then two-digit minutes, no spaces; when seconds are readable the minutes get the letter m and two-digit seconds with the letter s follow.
11h17m25s
